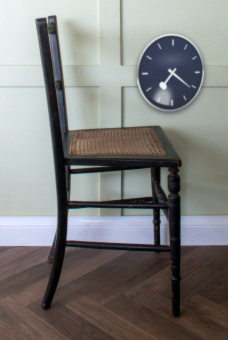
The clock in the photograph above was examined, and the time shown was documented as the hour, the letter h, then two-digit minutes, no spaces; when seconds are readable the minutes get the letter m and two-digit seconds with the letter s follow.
7h21
